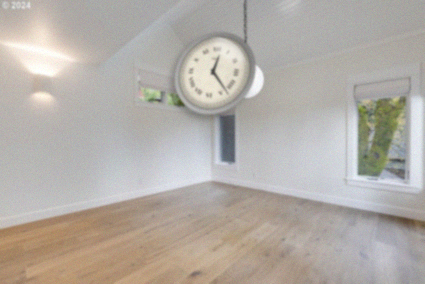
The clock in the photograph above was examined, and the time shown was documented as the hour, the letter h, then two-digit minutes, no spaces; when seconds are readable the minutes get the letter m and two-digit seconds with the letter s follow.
12h23
